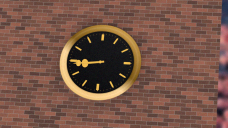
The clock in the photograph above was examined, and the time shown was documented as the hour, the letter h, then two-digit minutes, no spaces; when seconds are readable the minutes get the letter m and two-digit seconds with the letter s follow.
8h44
